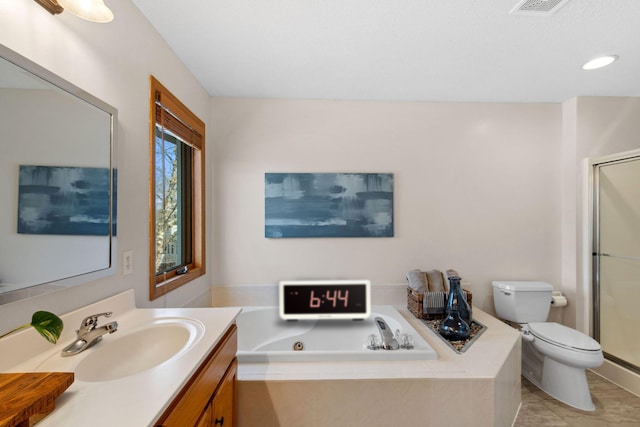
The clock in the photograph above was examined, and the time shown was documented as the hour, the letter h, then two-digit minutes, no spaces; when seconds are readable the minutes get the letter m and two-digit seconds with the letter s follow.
6h44
